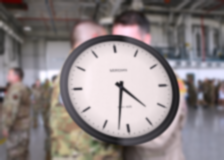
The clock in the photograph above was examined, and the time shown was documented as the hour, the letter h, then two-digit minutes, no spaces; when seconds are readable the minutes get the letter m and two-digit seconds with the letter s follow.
4h32
